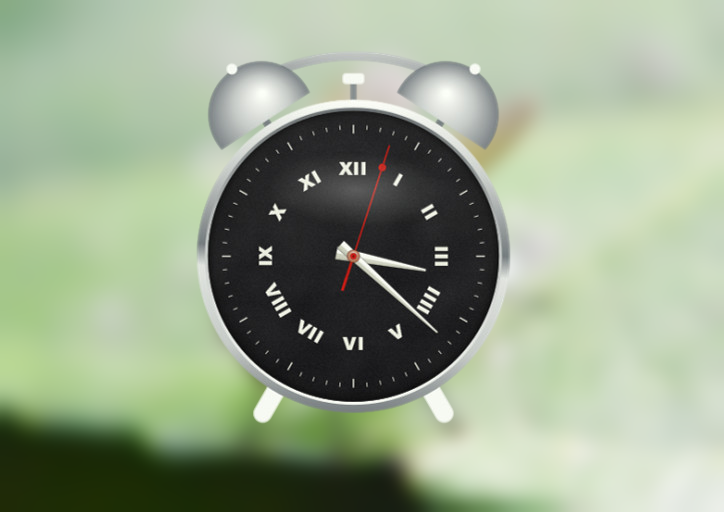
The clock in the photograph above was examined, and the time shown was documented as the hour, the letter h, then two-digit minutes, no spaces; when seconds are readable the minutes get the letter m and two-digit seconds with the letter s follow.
3h22m03s
